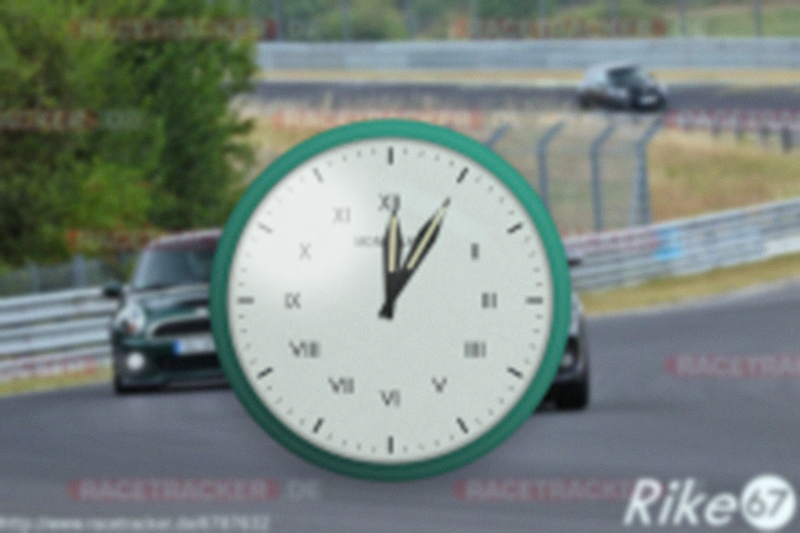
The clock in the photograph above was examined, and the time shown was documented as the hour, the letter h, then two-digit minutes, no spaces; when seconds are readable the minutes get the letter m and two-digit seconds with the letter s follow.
12h05
